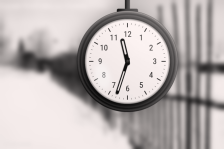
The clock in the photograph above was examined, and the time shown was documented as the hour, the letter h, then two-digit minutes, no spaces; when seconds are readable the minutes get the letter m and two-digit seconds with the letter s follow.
11h33
